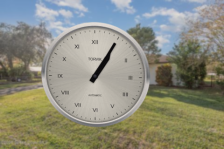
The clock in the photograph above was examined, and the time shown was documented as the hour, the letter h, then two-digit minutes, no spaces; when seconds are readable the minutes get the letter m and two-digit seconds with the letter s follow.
1h05
